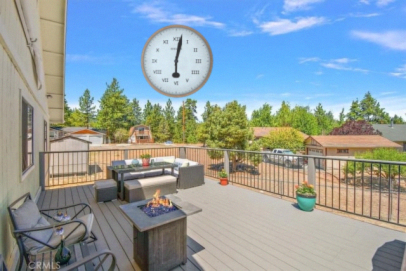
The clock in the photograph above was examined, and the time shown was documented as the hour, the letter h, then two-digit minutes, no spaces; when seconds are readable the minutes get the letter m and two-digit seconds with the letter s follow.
6h02
